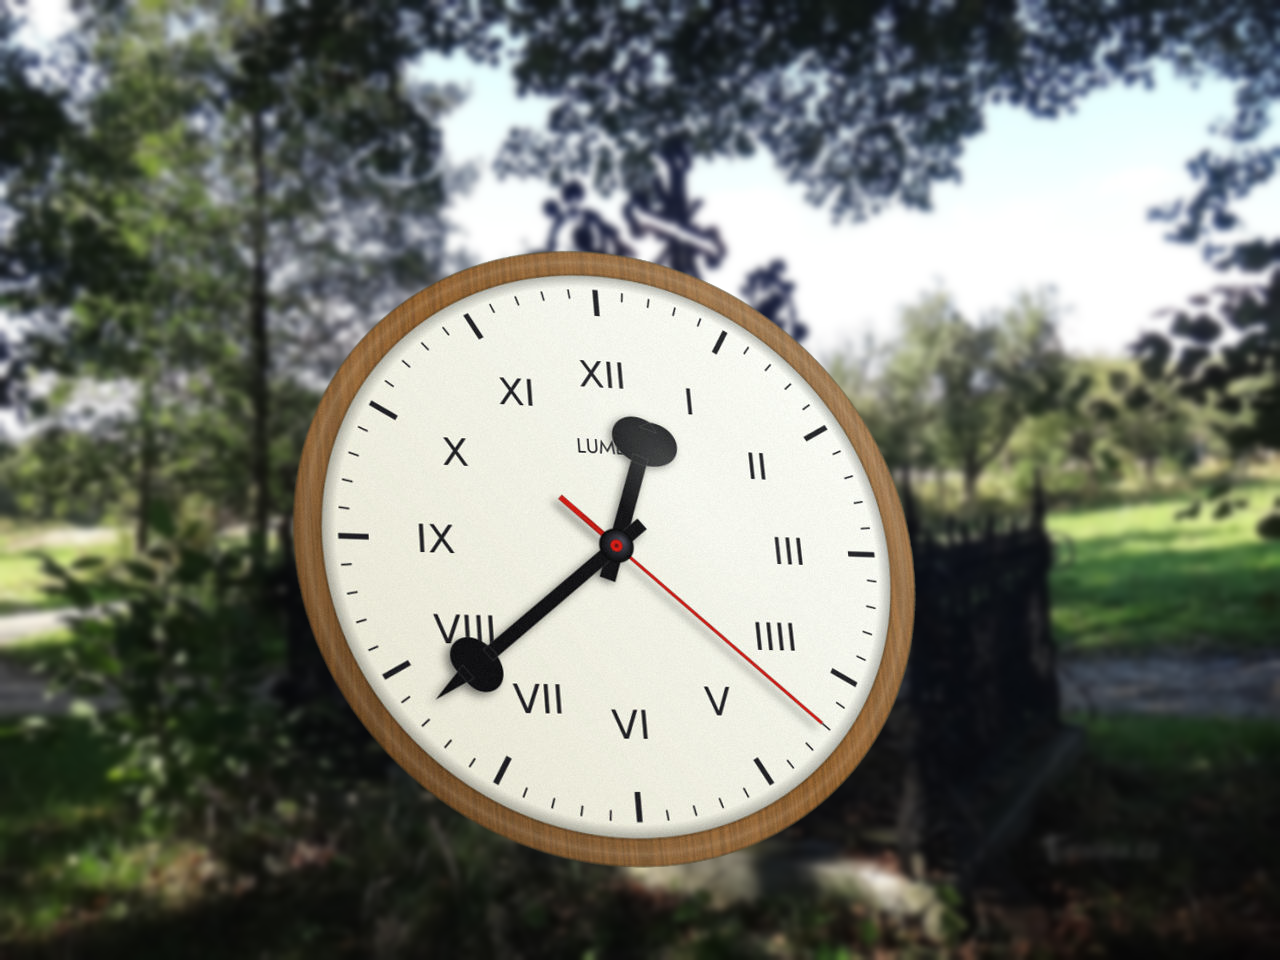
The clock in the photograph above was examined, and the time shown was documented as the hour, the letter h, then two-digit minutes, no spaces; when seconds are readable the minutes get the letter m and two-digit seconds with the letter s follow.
12h38m22s
